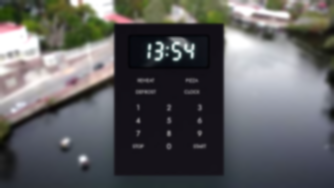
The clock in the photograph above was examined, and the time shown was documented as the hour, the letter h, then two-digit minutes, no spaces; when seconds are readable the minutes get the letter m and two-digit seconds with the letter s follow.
13h54
